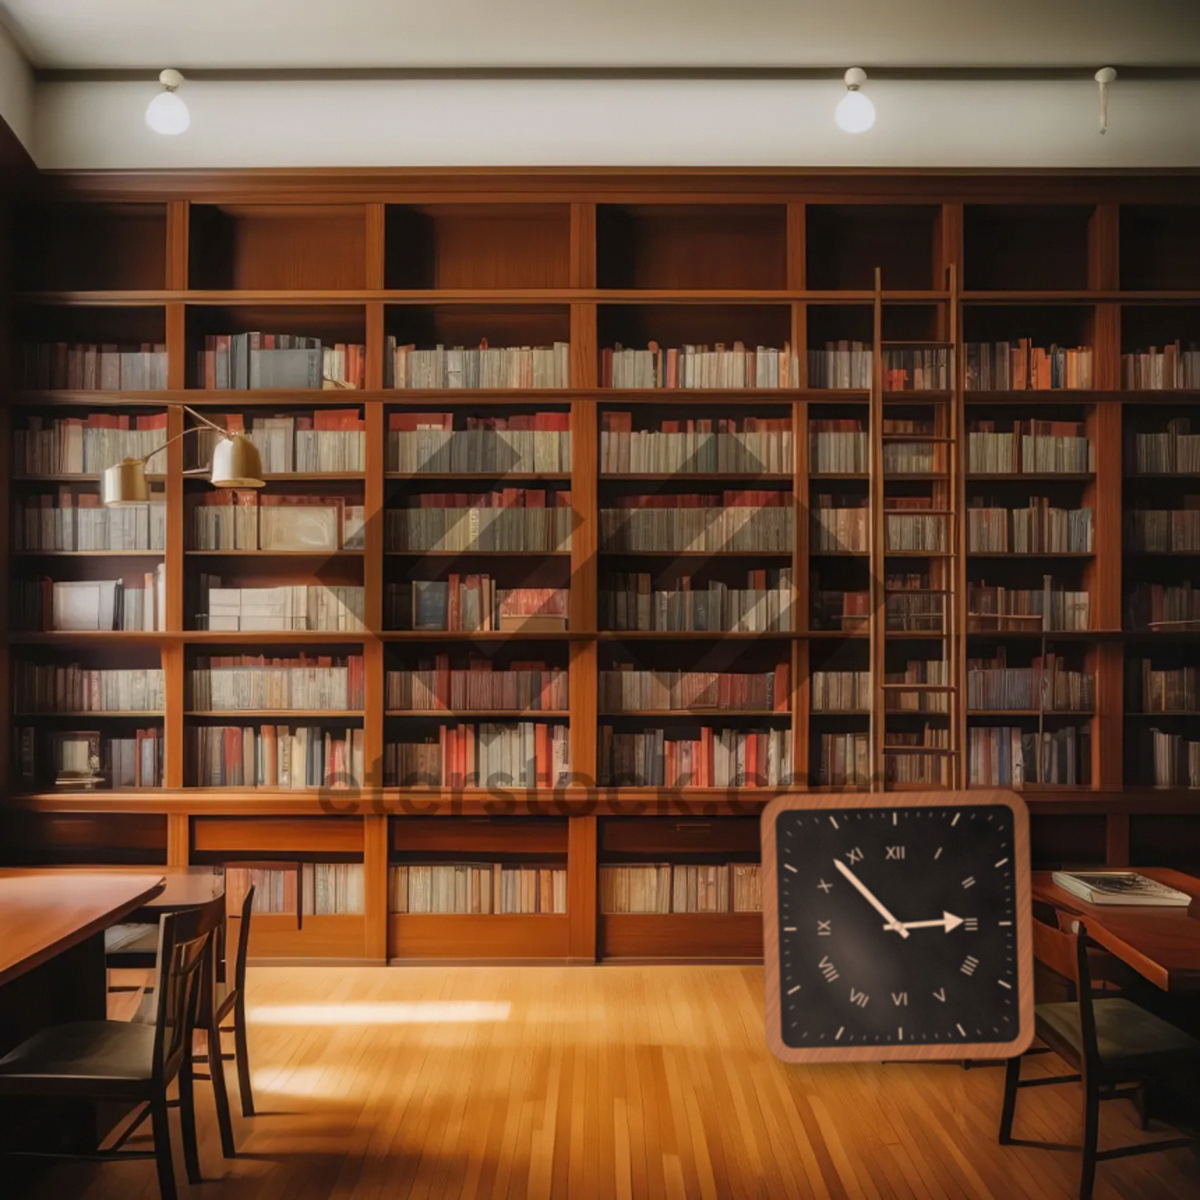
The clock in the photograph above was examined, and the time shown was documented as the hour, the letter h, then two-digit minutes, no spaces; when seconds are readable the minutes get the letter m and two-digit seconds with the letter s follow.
2h53
